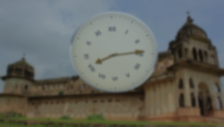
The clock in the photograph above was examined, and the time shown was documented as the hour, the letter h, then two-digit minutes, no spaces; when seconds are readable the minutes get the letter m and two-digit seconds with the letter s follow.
8h14
